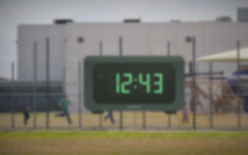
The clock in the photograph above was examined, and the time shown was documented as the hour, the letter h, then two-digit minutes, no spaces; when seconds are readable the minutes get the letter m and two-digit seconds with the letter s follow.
12h43
